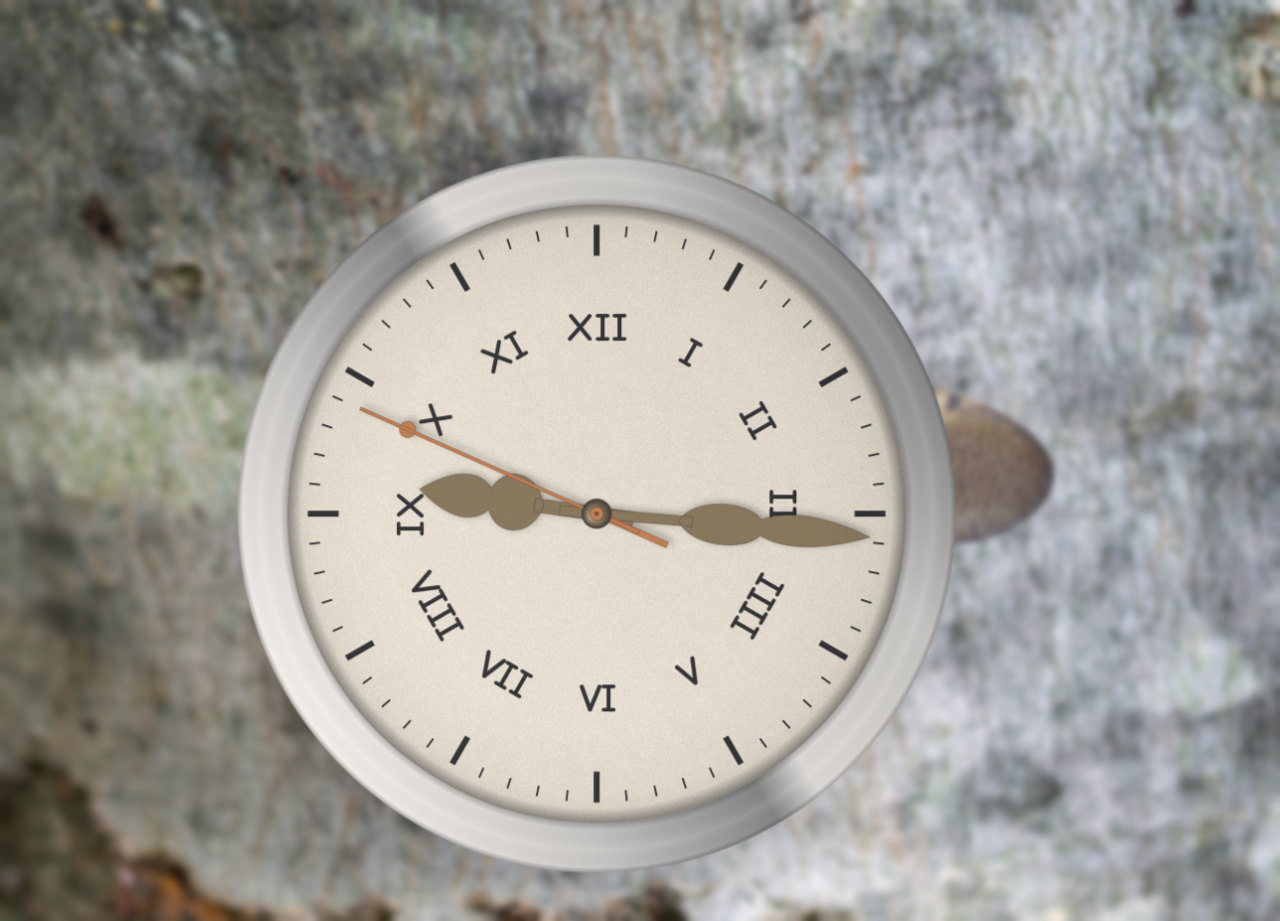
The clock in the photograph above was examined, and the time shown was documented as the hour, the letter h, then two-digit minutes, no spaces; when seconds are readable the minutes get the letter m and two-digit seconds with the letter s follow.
9h15m49s
